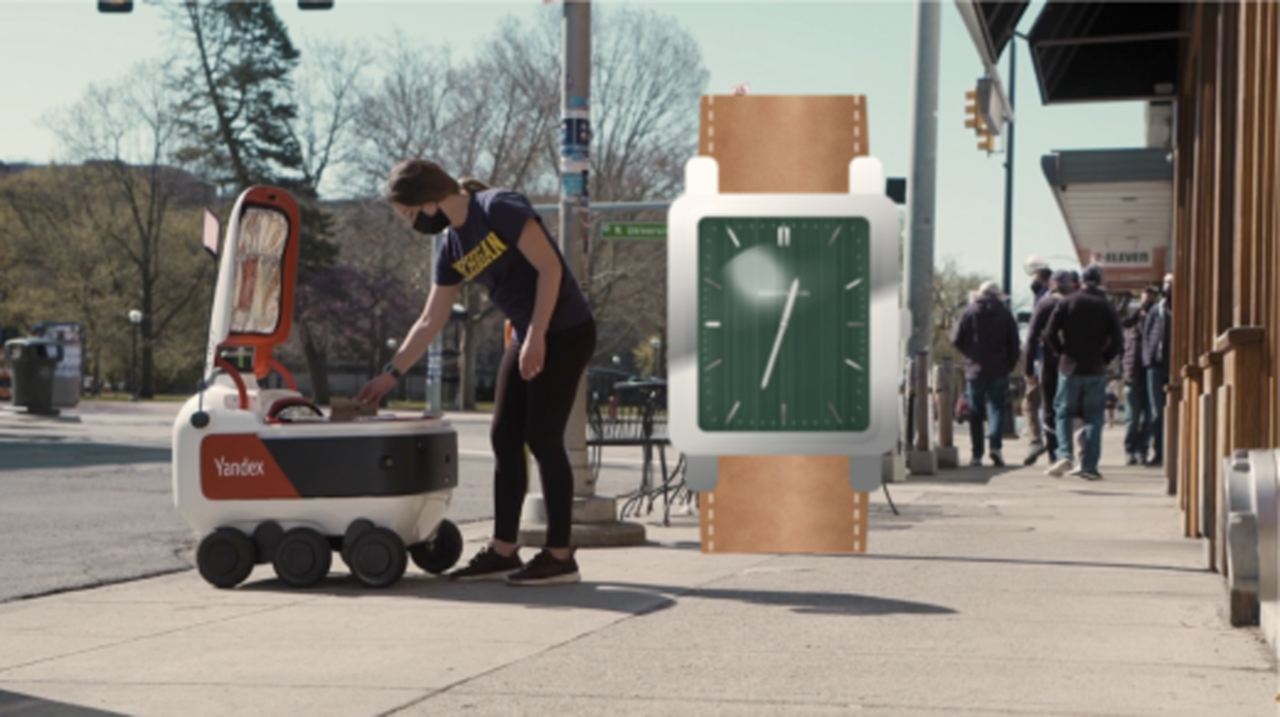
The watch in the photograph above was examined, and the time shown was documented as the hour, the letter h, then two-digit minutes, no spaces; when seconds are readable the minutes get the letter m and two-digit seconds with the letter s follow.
12h33
